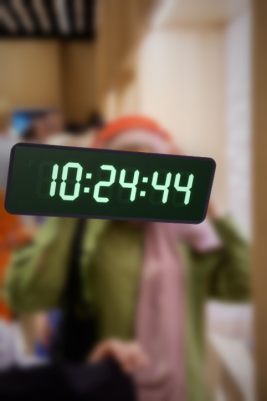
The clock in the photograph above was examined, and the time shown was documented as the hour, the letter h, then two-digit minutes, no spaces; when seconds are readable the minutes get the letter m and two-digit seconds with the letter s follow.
10h24m44s
